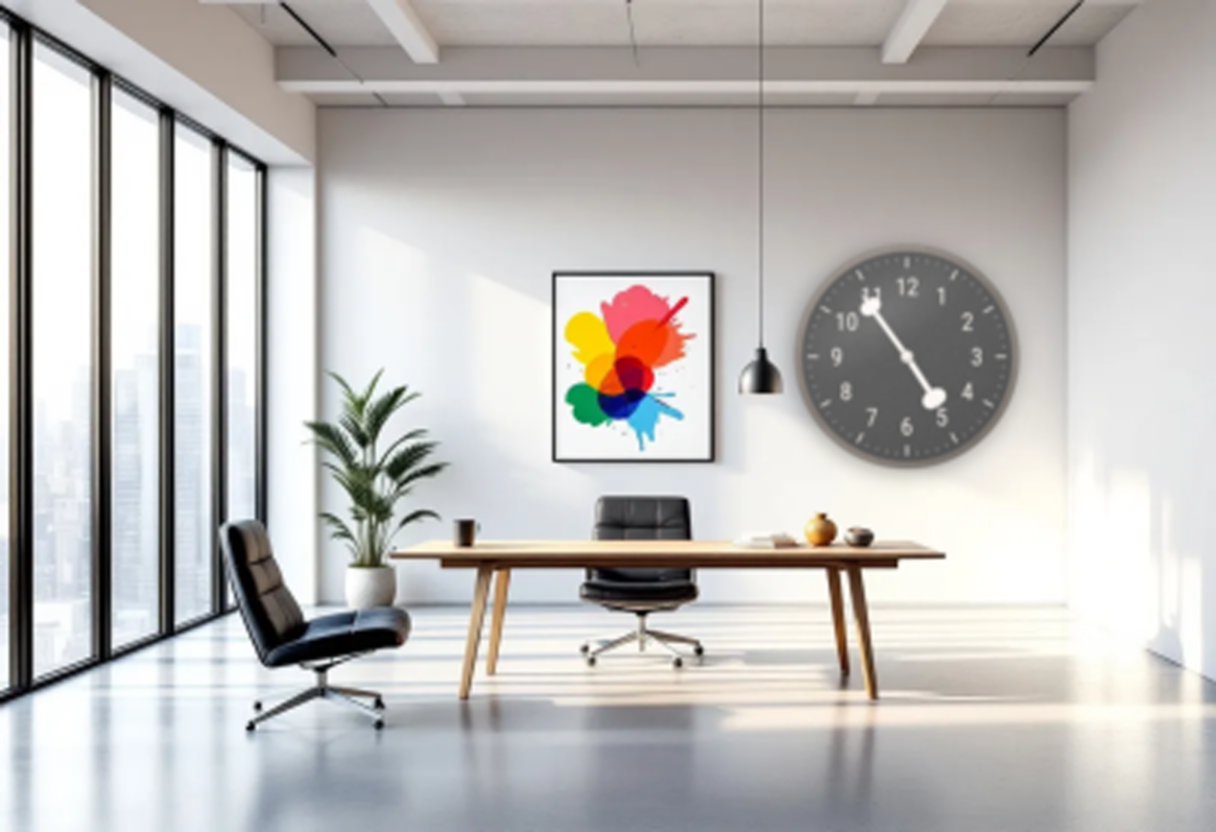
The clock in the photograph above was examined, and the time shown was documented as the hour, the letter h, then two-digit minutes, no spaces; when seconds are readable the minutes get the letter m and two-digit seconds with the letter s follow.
4h54
